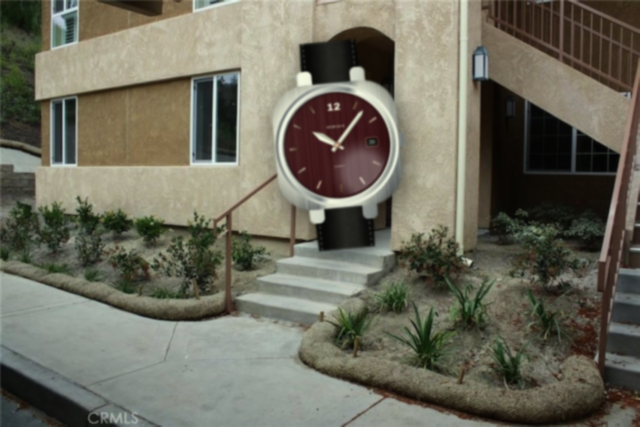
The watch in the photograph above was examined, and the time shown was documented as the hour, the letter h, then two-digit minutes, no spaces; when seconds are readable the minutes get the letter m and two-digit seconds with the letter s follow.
10h07
